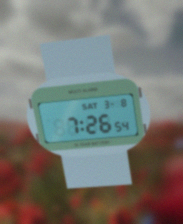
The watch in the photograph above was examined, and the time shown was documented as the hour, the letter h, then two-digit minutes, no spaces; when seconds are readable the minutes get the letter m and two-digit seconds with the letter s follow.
7h26
